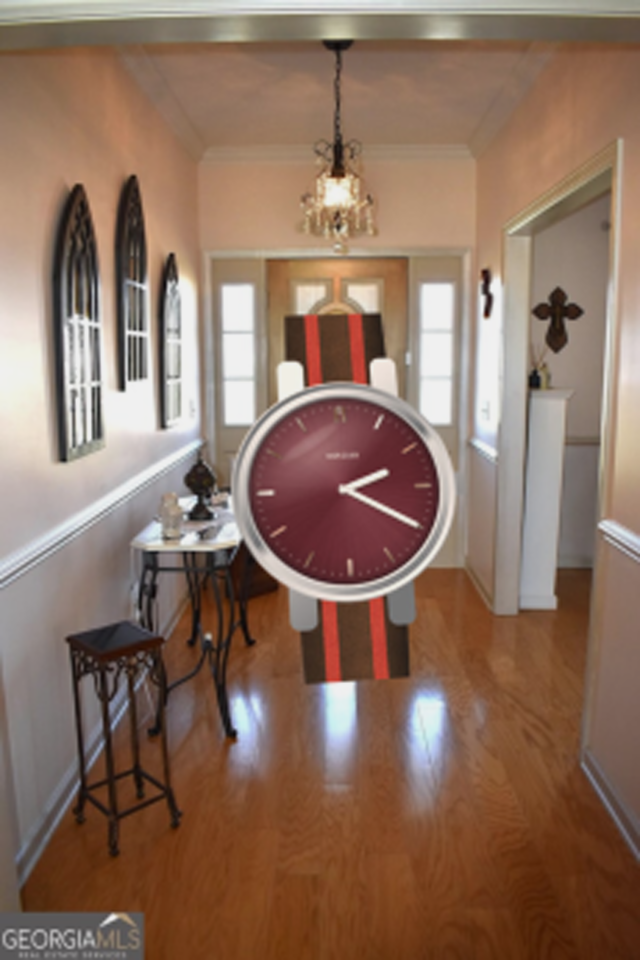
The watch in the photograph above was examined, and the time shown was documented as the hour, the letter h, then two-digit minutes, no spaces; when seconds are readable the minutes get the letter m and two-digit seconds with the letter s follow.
2h20
